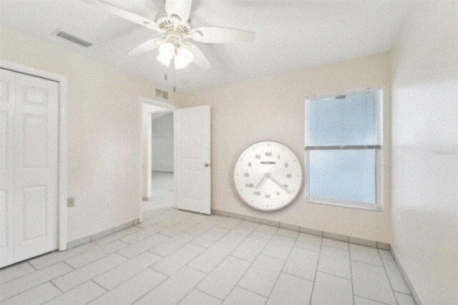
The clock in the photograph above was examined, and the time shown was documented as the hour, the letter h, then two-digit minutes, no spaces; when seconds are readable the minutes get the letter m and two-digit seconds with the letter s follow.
7h21
